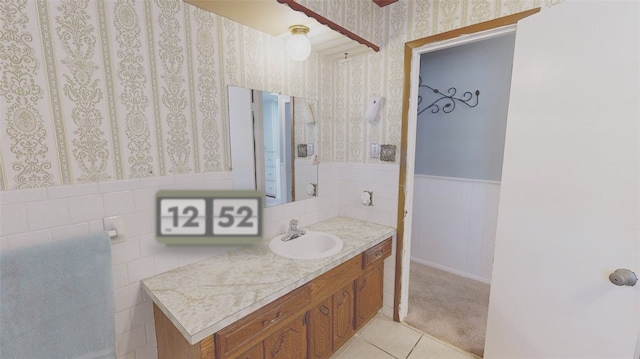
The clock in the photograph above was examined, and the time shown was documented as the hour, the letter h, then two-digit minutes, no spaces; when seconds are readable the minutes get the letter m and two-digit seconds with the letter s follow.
12h52
